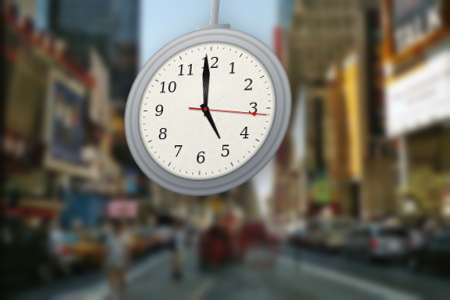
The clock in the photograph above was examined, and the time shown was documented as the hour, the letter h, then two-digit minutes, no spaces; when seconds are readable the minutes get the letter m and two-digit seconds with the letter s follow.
4h59m16s
